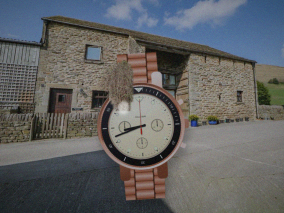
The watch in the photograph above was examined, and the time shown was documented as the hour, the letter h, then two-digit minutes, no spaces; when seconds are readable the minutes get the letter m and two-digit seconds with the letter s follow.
8h42
